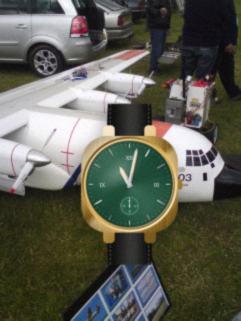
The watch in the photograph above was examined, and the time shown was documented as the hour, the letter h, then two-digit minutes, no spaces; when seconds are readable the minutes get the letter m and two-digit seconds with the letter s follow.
11h02
